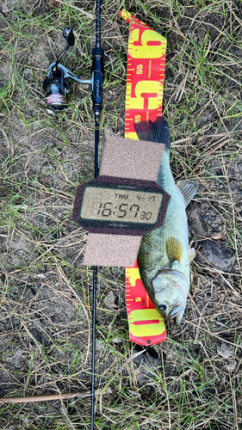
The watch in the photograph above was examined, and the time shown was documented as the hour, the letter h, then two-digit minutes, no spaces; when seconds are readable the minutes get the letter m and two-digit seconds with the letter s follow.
16h57m30s
